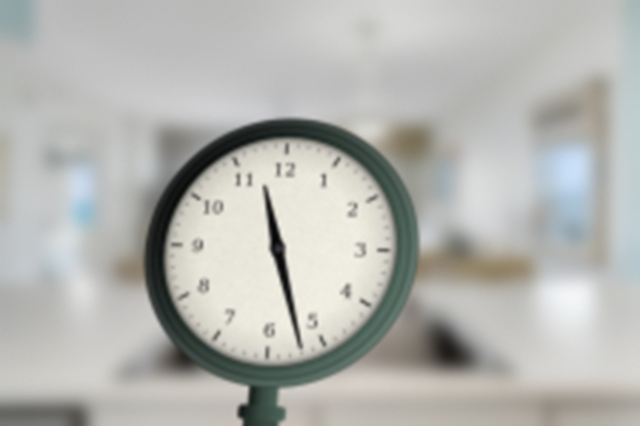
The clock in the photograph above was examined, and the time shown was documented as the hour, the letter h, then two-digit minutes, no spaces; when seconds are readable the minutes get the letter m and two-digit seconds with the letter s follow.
11h27
